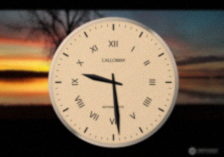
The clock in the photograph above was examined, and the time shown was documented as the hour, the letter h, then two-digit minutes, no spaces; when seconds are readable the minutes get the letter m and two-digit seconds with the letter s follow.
9h29
